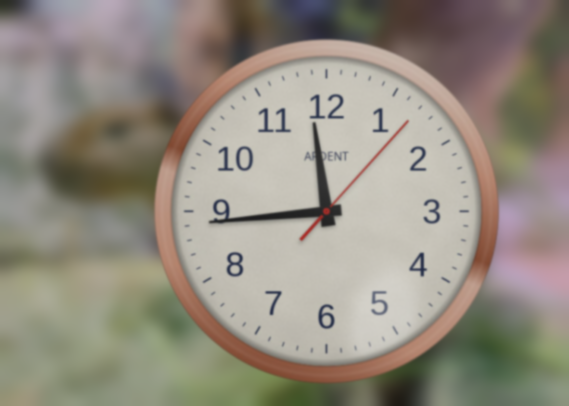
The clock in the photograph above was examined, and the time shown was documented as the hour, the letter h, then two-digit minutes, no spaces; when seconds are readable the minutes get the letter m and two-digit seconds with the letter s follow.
11h44m07s
